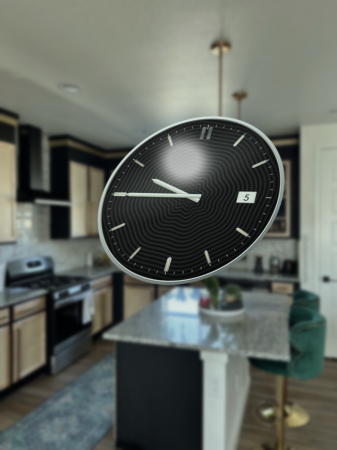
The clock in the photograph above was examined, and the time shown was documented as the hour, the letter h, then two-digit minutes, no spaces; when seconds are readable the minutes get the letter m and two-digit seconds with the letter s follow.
9h45
